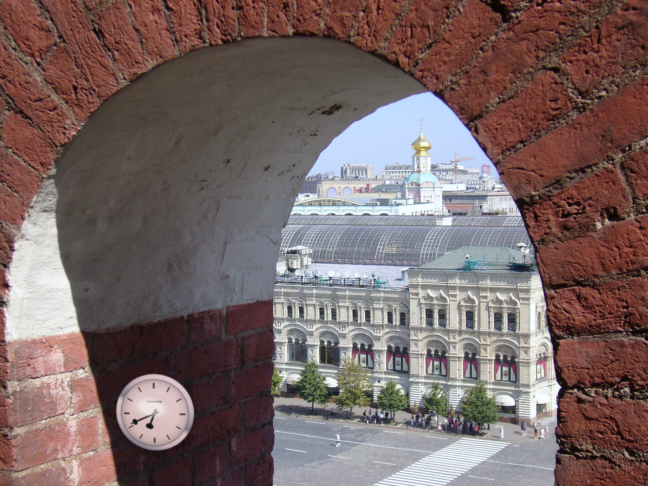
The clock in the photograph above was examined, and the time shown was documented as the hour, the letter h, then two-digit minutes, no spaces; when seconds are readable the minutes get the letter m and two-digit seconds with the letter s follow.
6h41
